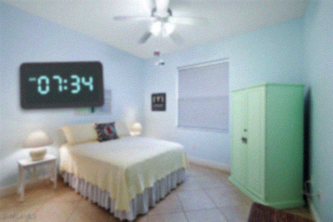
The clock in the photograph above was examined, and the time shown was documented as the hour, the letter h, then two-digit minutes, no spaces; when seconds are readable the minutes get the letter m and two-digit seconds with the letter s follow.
7h34
